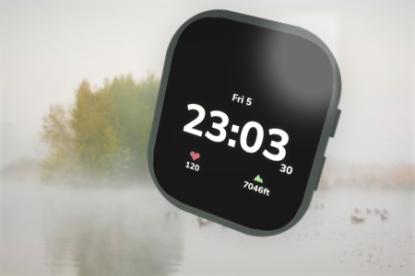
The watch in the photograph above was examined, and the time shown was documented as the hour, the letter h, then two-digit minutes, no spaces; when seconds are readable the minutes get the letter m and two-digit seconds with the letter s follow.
23h03m30s
